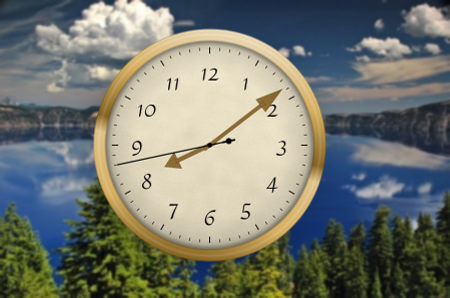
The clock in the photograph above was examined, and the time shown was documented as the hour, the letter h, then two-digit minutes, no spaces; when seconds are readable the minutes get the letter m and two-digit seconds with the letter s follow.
8h08m43s
